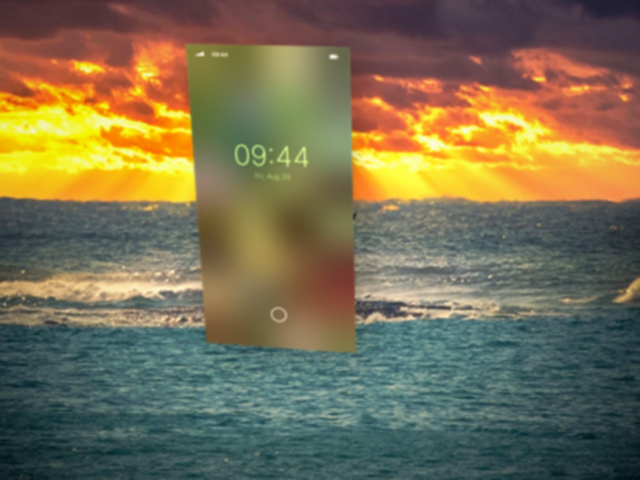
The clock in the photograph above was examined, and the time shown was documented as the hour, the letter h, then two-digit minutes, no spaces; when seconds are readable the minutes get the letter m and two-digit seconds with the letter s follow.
9h44
